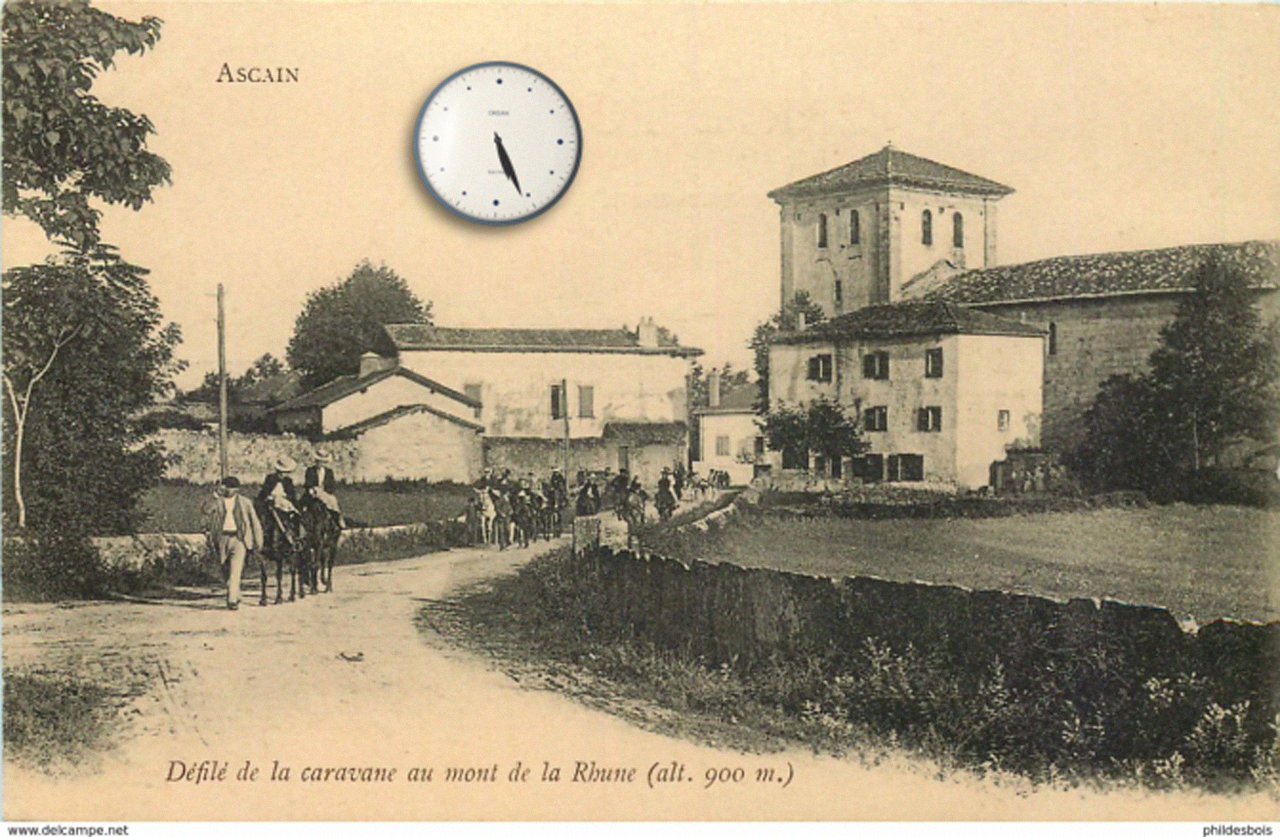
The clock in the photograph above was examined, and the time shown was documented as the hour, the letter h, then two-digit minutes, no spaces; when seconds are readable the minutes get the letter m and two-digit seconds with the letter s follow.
5h26
